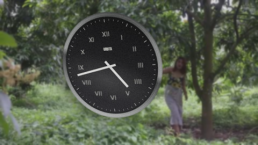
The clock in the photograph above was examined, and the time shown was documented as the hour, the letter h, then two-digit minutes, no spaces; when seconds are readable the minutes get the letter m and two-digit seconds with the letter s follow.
4h43
